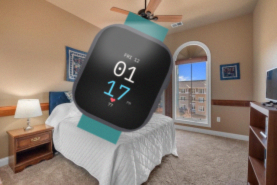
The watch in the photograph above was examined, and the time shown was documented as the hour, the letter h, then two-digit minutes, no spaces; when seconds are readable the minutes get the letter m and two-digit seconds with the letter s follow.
1h17
